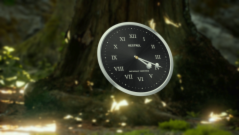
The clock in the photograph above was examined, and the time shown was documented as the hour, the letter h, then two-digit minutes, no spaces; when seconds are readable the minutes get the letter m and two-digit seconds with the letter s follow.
4h19
